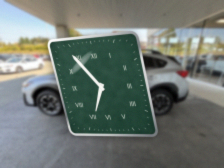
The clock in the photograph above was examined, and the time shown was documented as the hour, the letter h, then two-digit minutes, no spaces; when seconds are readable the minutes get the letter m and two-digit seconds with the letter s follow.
6h54
